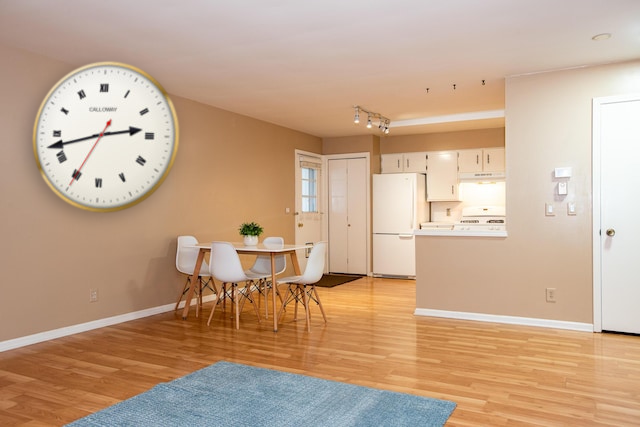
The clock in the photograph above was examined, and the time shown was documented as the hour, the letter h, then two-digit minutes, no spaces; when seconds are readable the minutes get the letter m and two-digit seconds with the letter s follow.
2h42m35s
